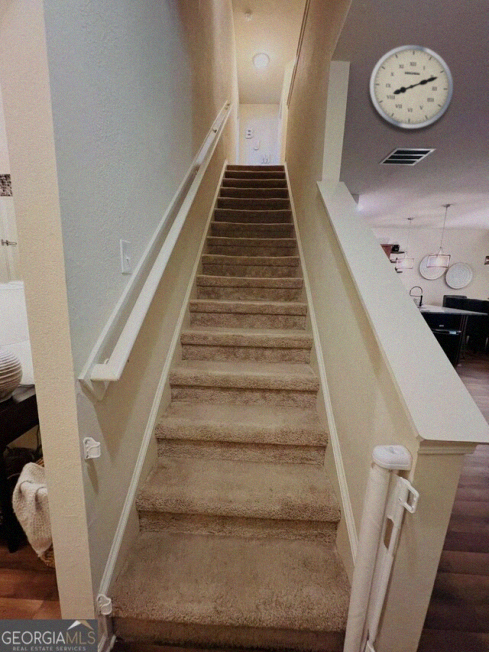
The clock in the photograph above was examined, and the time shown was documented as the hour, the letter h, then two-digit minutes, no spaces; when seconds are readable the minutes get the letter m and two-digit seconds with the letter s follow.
8h11
